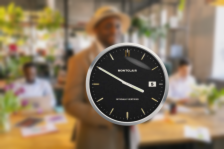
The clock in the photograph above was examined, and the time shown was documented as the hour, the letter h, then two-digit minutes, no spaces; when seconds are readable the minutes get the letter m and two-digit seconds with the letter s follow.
3h50
